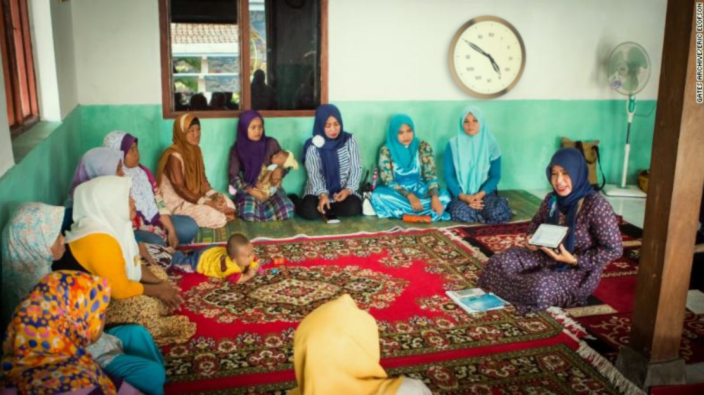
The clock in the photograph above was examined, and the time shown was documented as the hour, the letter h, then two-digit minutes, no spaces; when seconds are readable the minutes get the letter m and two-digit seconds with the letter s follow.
4h50
